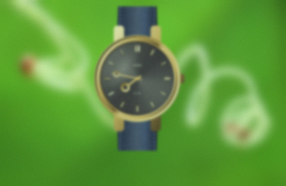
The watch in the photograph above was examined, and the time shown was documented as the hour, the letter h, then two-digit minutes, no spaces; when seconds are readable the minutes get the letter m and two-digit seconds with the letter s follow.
7h47
